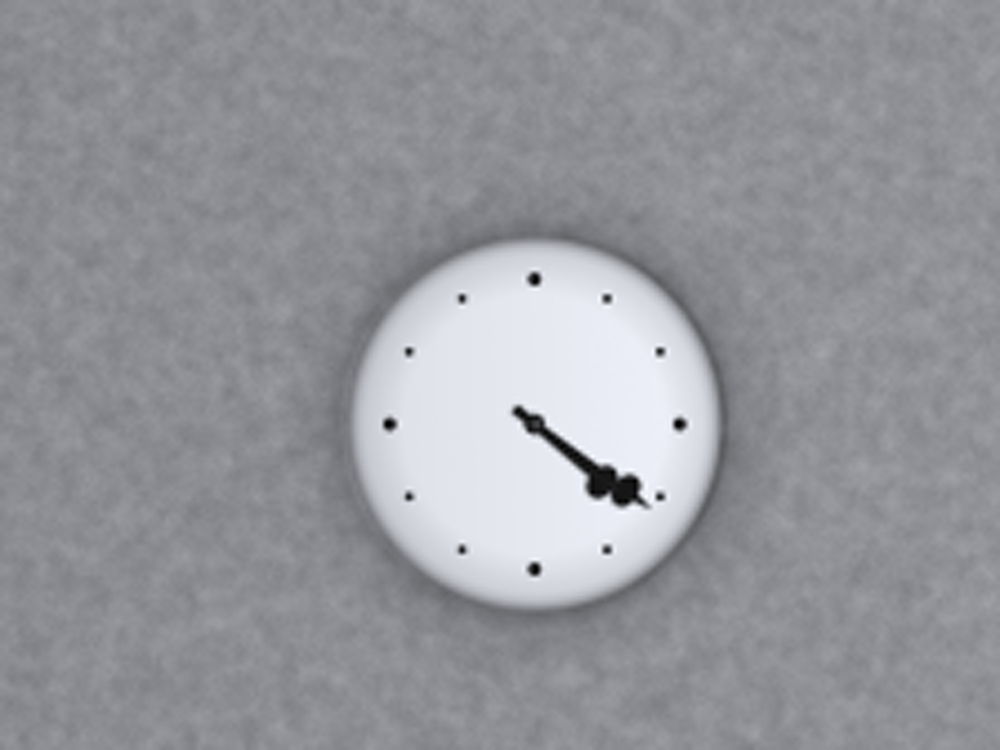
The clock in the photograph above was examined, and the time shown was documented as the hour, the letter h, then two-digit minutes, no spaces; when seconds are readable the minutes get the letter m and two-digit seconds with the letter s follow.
4h21
